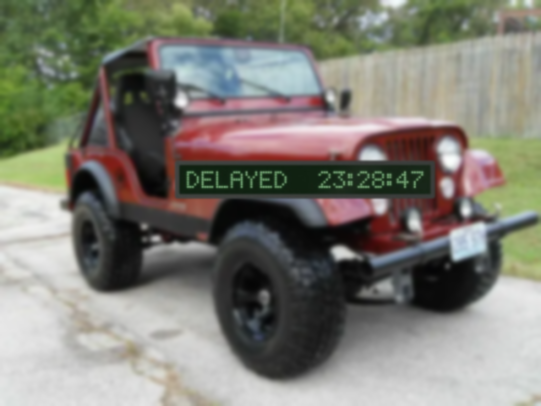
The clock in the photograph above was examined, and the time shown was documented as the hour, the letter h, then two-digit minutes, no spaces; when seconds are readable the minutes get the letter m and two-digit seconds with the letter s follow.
23h28m47s
